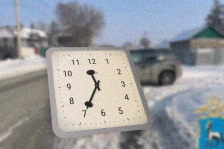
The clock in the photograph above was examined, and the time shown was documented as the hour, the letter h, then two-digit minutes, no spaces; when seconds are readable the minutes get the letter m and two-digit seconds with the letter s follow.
11h35
